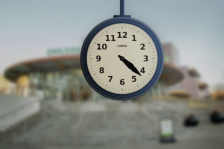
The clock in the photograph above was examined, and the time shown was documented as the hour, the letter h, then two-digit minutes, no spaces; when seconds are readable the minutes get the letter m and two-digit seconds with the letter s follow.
4h22
